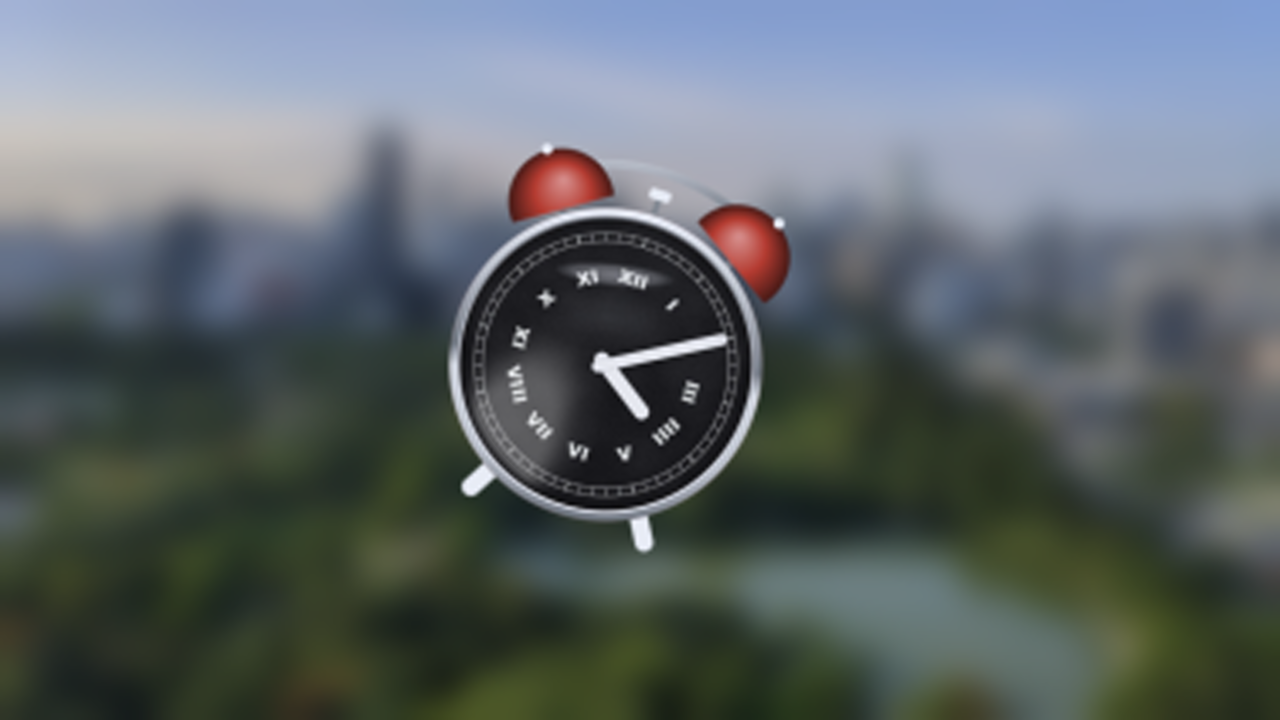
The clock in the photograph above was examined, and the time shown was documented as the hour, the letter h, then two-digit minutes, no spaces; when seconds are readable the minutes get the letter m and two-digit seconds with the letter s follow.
4h10
